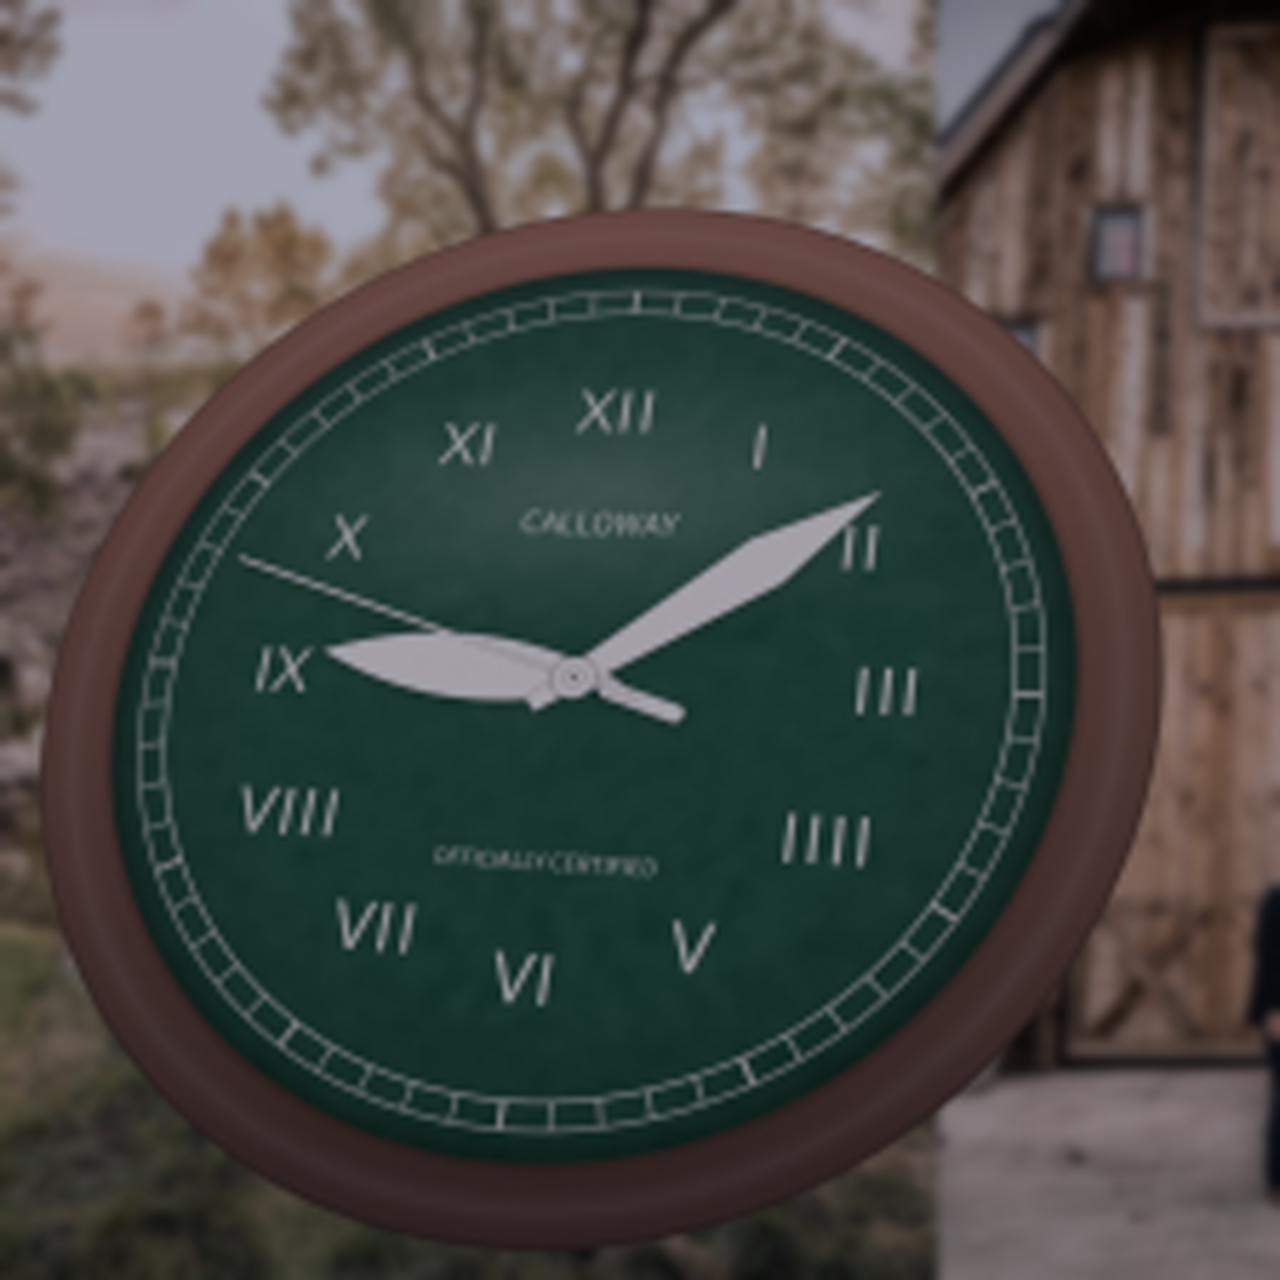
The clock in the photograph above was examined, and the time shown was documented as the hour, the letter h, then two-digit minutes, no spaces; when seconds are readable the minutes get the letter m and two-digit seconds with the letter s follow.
9h08m48s
